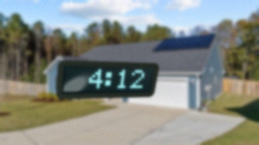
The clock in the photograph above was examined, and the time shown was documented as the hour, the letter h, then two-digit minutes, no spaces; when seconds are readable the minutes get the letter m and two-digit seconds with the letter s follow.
4h12
